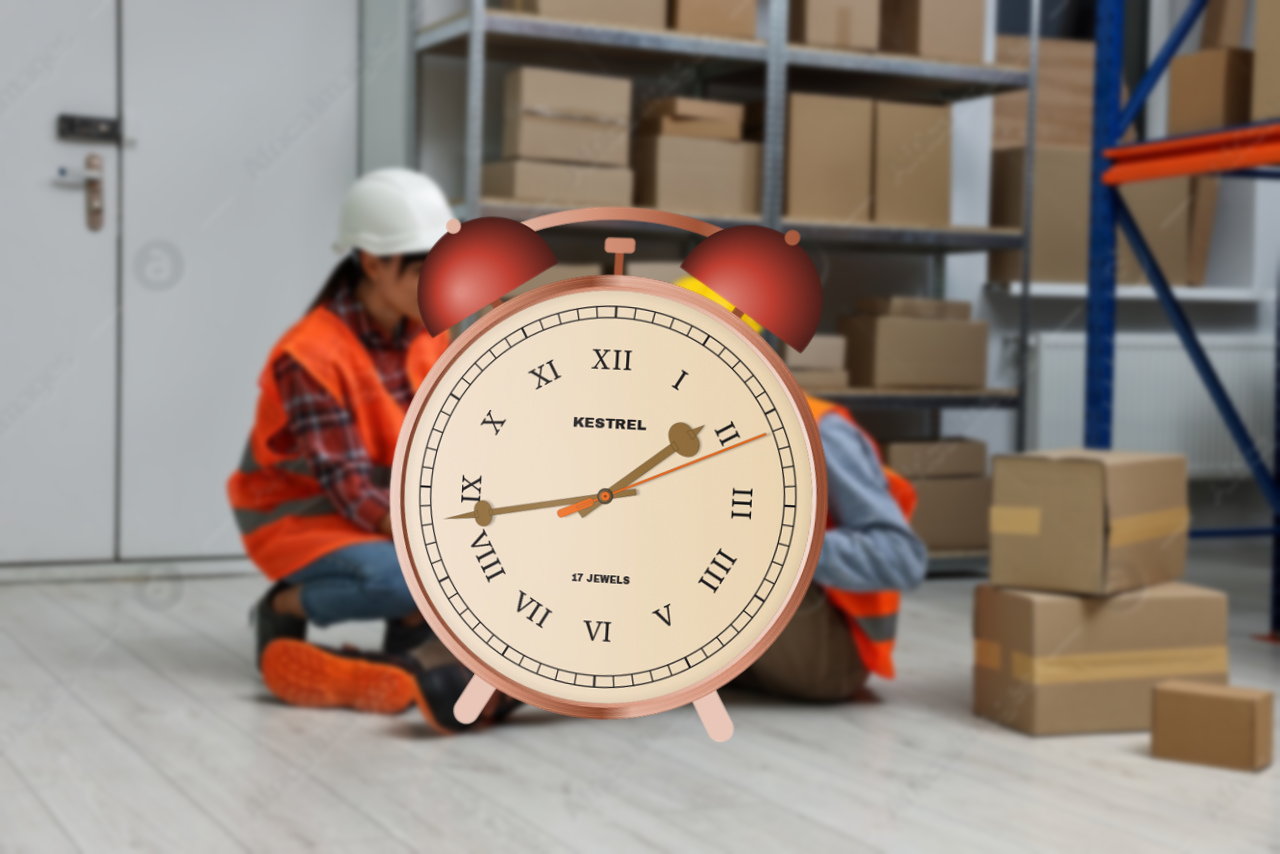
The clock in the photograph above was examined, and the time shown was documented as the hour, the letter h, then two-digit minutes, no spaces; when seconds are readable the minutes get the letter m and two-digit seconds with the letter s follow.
1h43m11s
